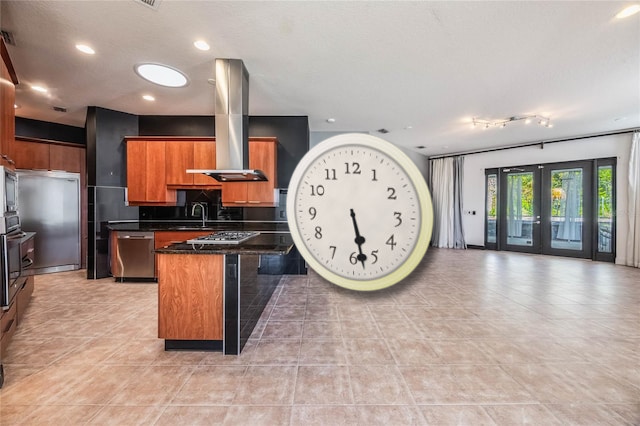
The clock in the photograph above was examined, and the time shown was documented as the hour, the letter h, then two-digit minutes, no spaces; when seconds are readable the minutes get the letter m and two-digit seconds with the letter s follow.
5h28
